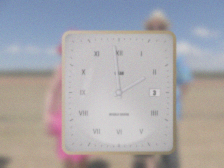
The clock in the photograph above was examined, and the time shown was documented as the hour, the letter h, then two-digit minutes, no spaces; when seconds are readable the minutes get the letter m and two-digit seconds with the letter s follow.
1h59
